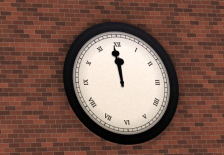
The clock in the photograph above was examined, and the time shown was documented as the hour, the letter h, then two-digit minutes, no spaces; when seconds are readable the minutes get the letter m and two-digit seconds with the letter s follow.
11h59
